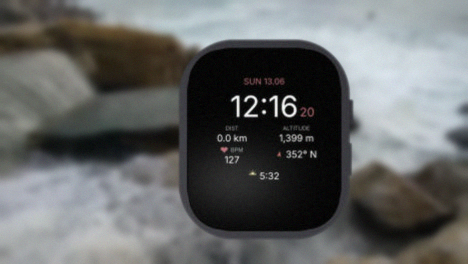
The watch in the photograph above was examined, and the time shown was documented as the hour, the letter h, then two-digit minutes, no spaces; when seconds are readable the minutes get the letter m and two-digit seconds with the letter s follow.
12h16m20s
